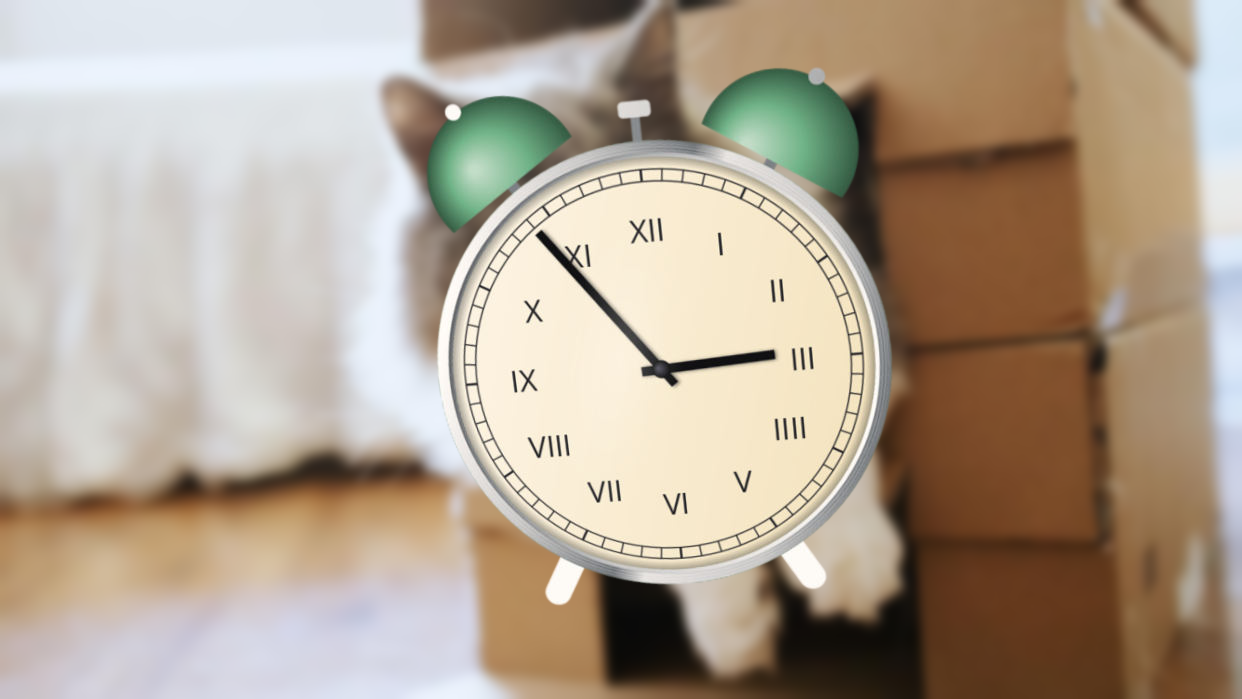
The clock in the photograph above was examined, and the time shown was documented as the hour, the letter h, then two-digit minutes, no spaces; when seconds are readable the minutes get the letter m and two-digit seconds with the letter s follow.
2h54
